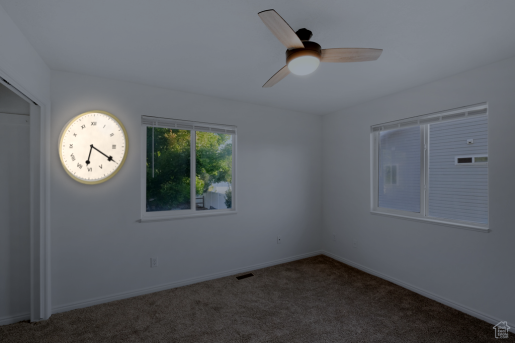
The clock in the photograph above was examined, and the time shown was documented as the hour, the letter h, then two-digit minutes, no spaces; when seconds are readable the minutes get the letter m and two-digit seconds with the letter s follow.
6h20
